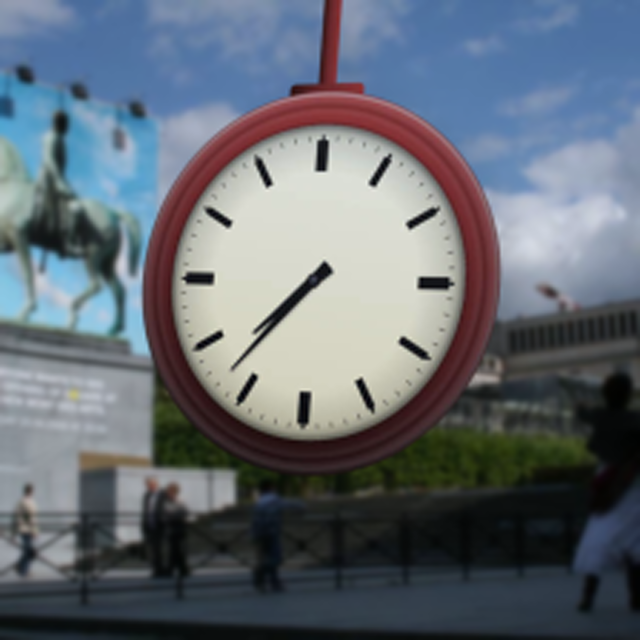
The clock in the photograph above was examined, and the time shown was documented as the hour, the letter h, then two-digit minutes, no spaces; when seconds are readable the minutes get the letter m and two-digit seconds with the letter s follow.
7h37
